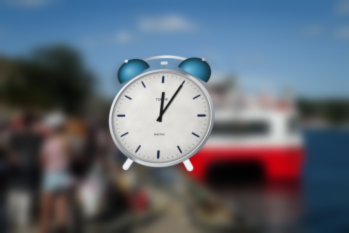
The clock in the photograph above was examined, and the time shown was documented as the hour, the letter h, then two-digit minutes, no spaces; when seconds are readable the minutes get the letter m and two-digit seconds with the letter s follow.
12h05
